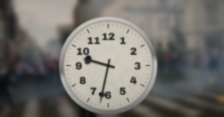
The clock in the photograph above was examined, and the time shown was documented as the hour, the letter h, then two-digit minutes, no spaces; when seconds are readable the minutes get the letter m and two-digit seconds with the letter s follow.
9h32
